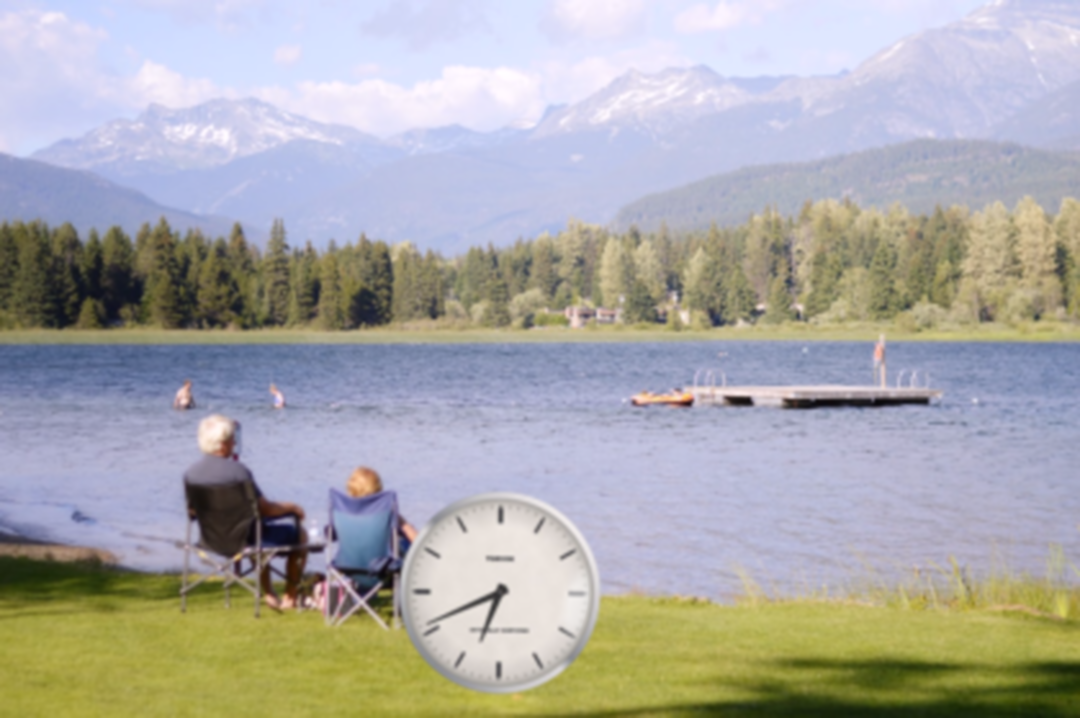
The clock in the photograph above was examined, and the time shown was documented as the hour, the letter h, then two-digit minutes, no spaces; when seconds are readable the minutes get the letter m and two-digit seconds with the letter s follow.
6h41
